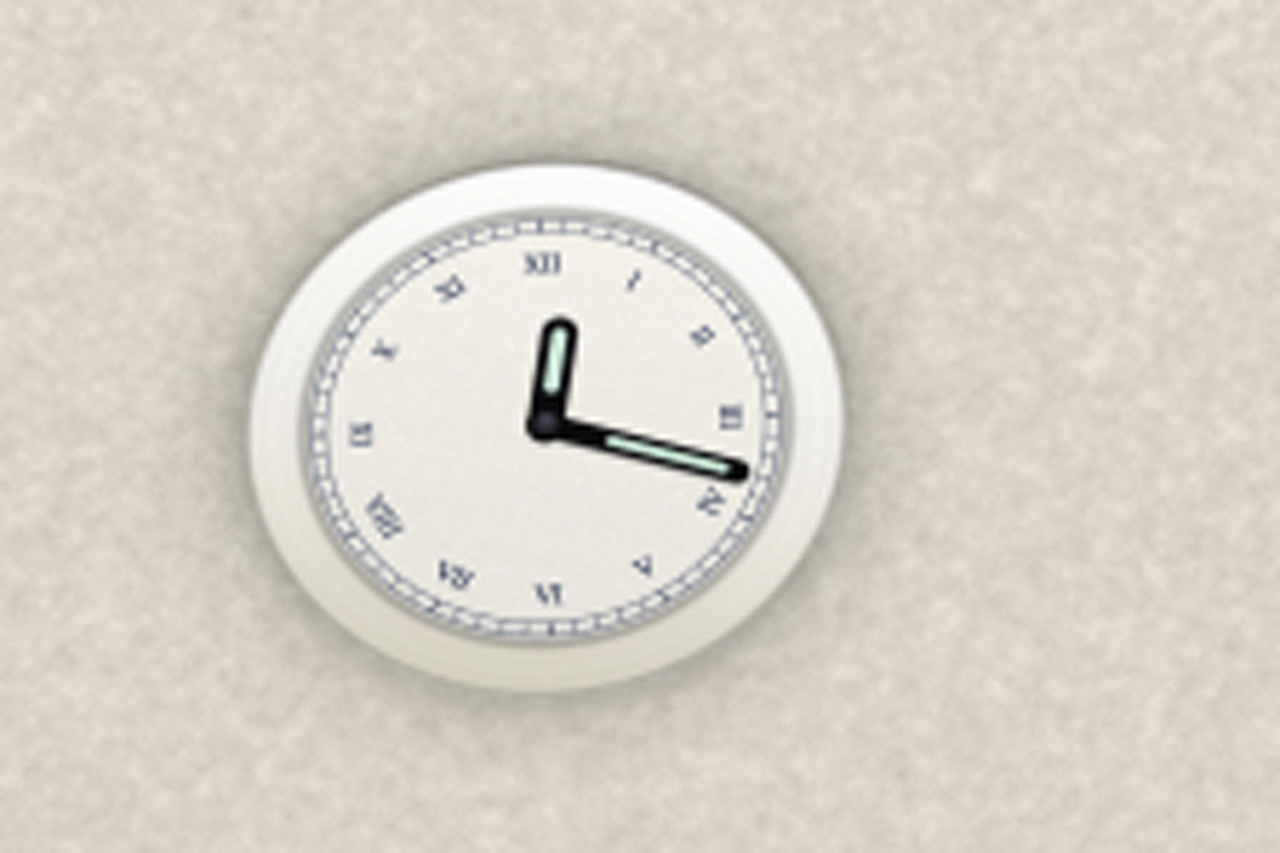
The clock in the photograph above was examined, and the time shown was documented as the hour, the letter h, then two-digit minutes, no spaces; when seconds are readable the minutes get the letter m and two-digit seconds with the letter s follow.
12h18
